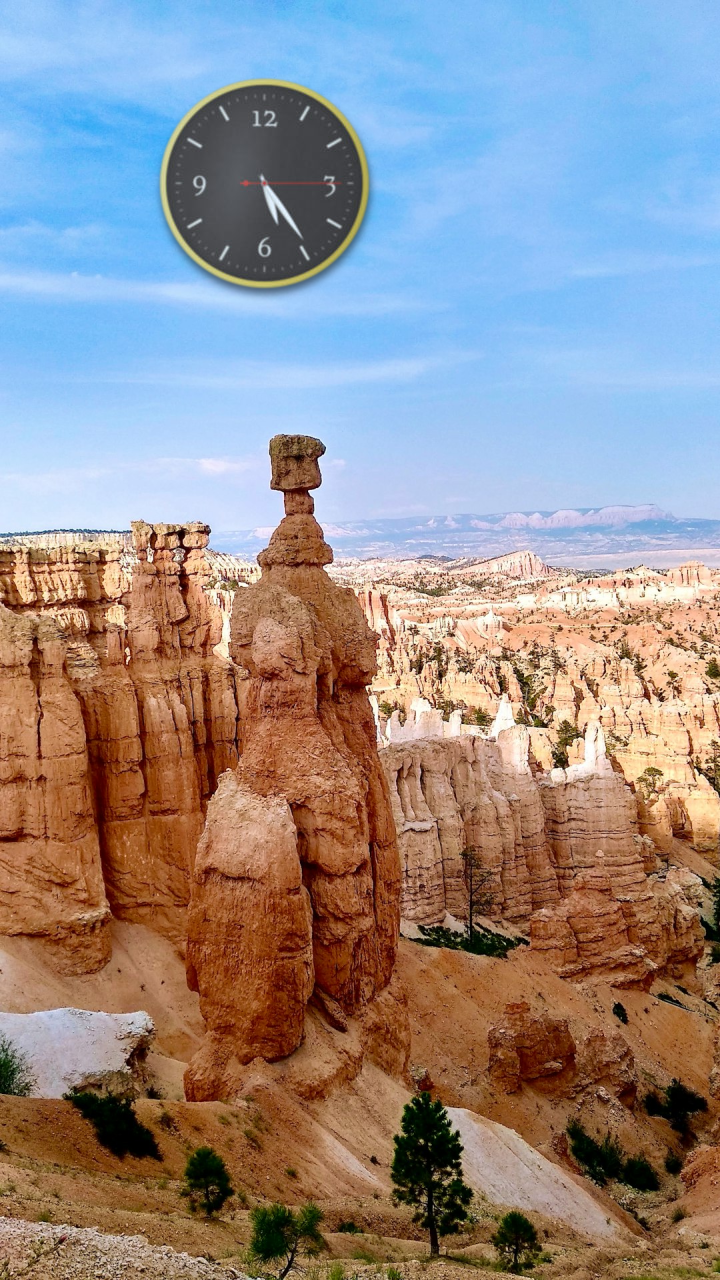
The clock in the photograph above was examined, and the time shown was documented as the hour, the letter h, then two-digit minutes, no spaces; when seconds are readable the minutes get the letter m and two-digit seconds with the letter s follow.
5h24m15s
